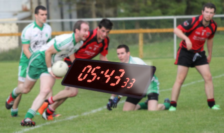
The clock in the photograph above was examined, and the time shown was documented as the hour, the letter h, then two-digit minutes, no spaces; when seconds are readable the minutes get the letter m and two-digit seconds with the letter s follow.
5h43m33s
